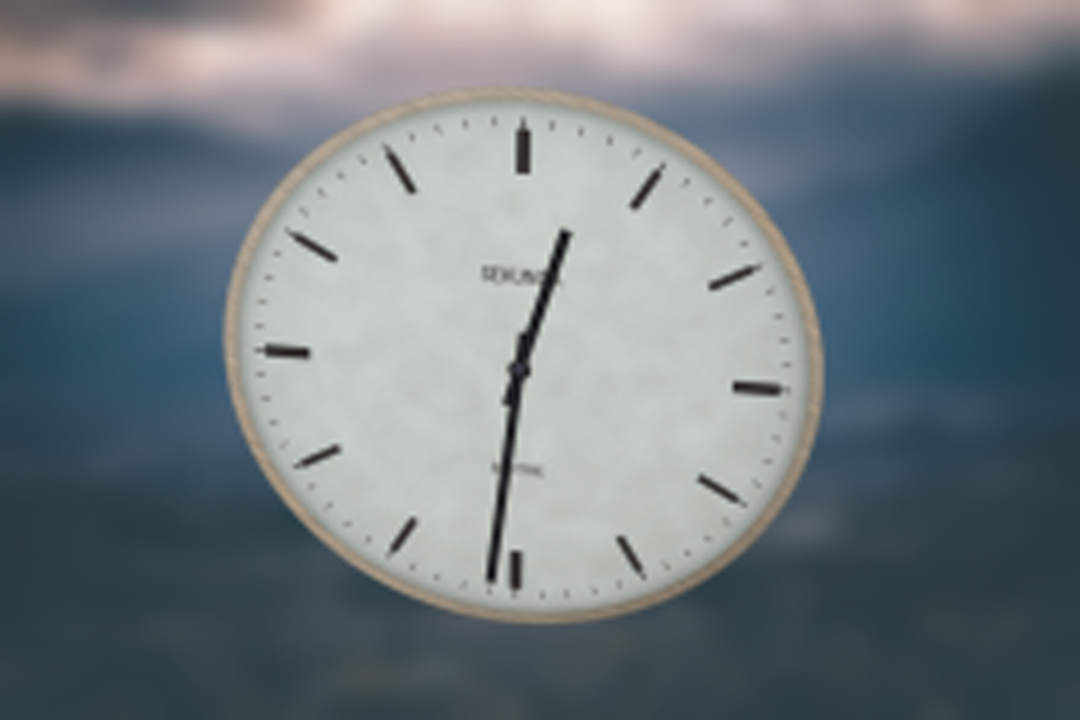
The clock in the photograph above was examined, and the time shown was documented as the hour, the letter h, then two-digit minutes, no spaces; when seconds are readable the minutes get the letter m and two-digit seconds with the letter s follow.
12h31
